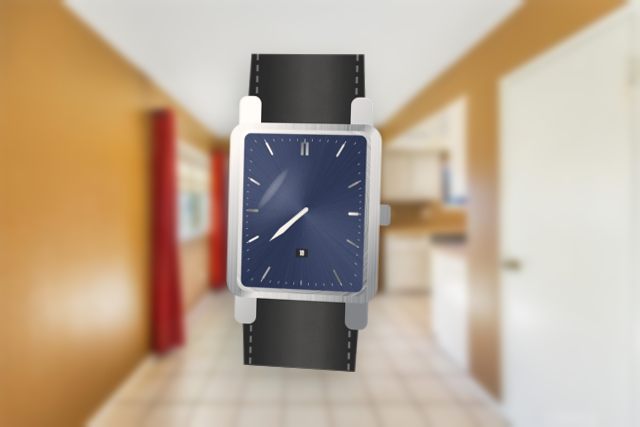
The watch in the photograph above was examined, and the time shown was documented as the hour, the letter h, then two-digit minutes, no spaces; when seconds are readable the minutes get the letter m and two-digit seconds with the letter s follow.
7h38
